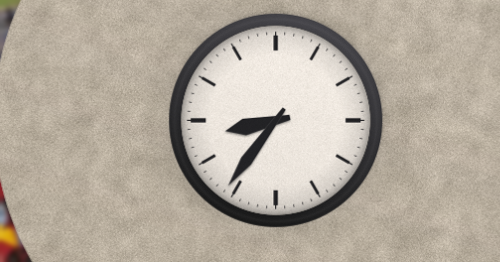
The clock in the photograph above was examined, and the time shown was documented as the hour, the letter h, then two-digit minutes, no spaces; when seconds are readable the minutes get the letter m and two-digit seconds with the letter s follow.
8h36
